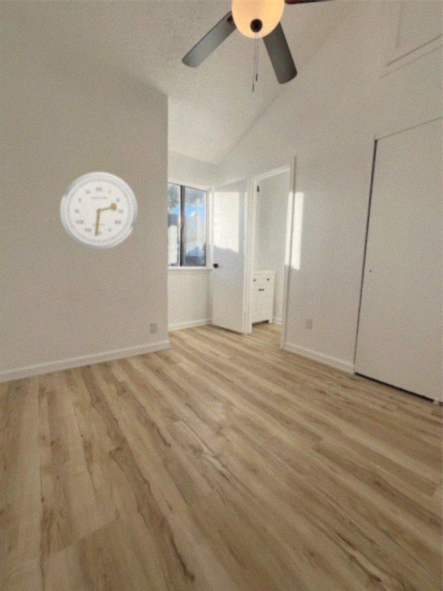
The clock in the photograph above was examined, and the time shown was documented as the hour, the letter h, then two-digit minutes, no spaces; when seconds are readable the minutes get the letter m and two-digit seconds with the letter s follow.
2h31
